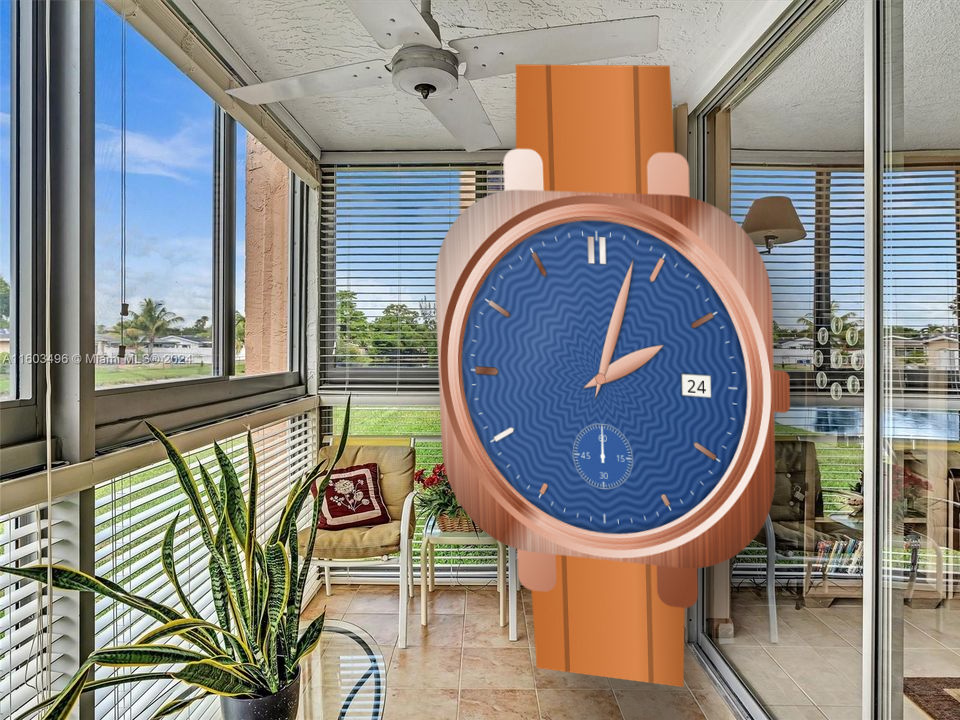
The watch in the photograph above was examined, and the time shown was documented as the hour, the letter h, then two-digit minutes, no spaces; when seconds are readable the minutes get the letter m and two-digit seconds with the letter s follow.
2h03
